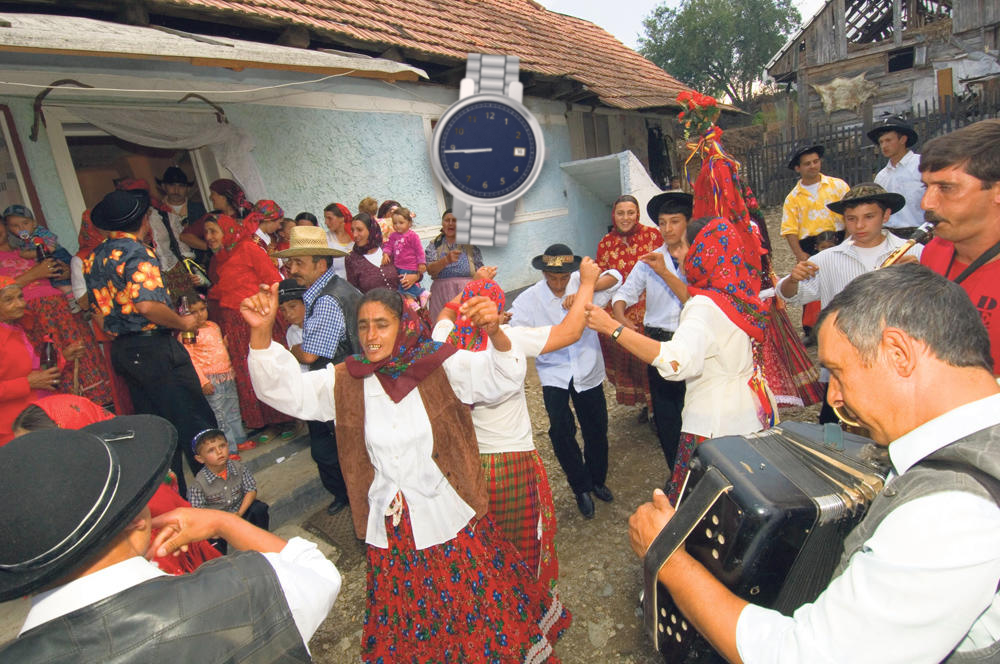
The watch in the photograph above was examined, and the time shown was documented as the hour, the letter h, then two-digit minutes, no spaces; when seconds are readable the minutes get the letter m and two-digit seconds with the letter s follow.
8h44
